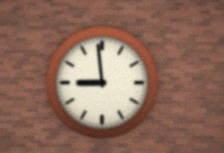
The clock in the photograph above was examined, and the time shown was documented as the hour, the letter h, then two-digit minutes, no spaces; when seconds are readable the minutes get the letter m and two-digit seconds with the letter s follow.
8h59
